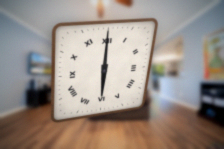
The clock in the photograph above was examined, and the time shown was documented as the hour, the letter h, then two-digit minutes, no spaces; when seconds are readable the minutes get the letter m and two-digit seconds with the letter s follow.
6h00
